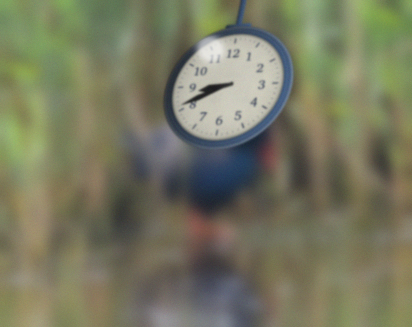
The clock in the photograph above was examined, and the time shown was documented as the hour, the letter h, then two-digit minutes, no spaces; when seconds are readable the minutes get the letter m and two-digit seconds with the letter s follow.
8h41
